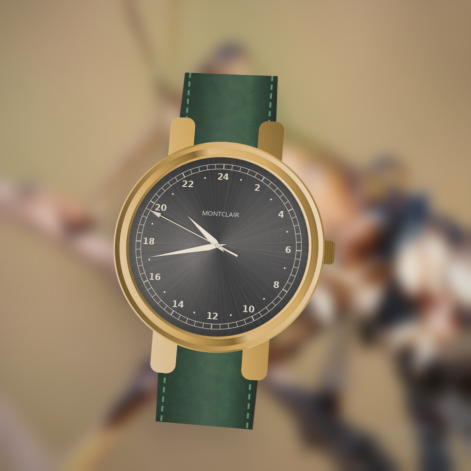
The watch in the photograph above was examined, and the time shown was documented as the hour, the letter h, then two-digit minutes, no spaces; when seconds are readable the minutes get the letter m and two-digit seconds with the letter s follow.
20h42m49s
